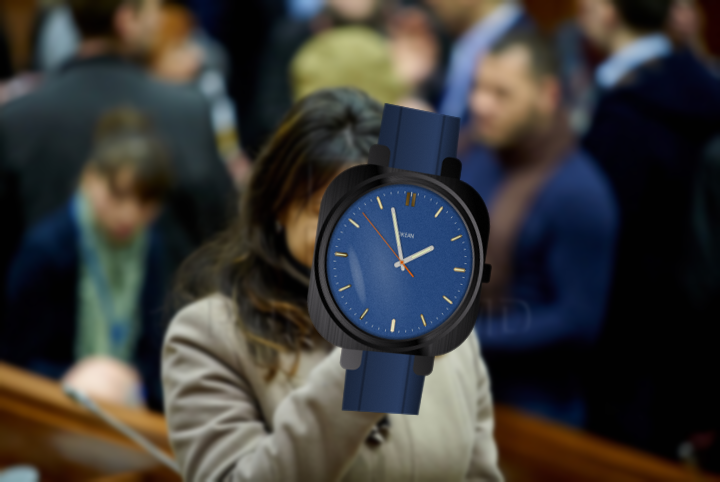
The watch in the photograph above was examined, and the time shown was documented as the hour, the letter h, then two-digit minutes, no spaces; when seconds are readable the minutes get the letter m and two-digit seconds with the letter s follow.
1h56m52s
